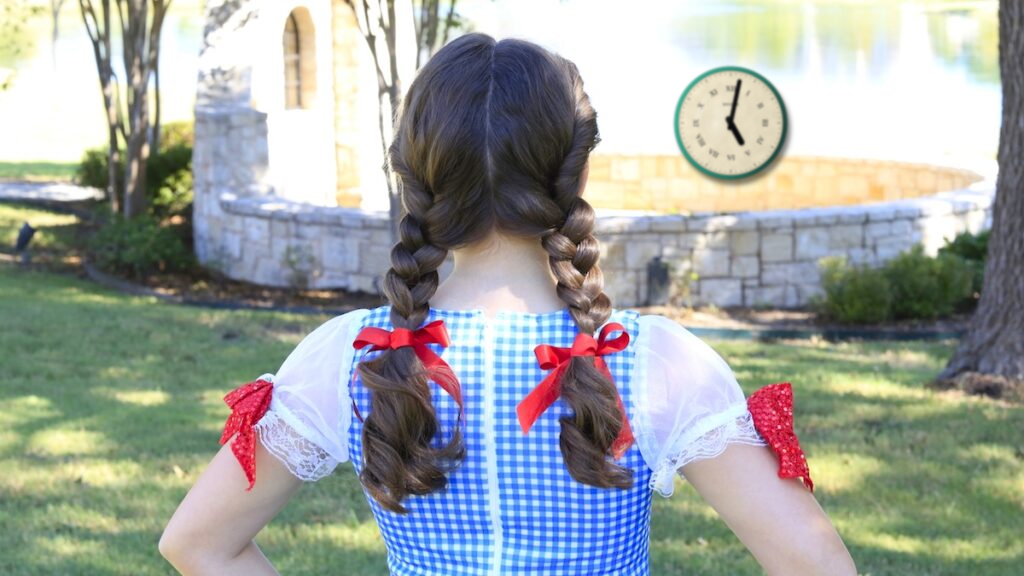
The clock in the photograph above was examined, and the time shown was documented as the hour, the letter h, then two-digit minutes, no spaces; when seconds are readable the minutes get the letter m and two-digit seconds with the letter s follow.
5h02
